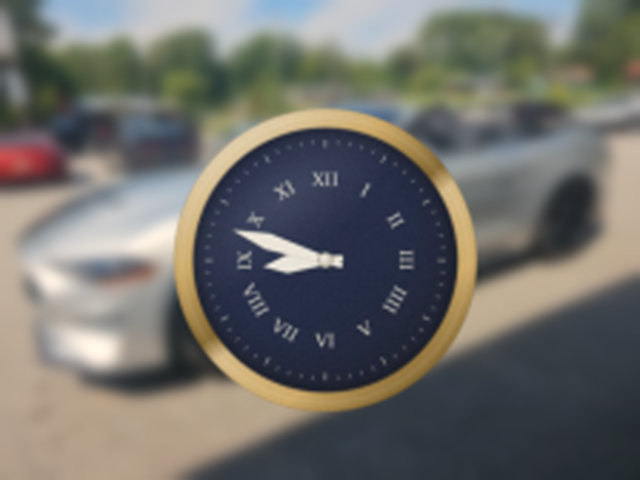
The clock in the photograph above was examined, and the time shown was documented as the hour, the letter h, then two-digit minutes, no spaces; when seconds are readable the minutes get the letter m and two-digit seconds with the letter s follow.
8h48
